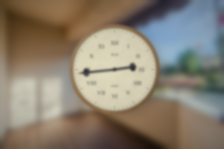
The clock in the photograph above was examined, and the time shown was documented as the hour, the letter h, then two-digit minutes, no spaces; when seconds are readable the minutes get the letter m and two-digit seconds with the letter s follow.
2h44
